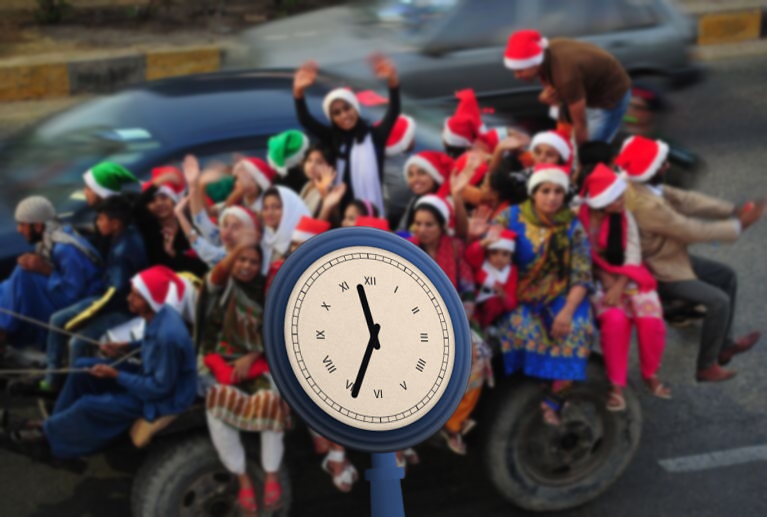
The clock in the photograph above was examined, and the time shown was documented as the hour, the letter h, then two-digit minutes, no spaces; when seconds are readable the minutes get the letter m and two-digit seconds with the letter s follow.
11h34
